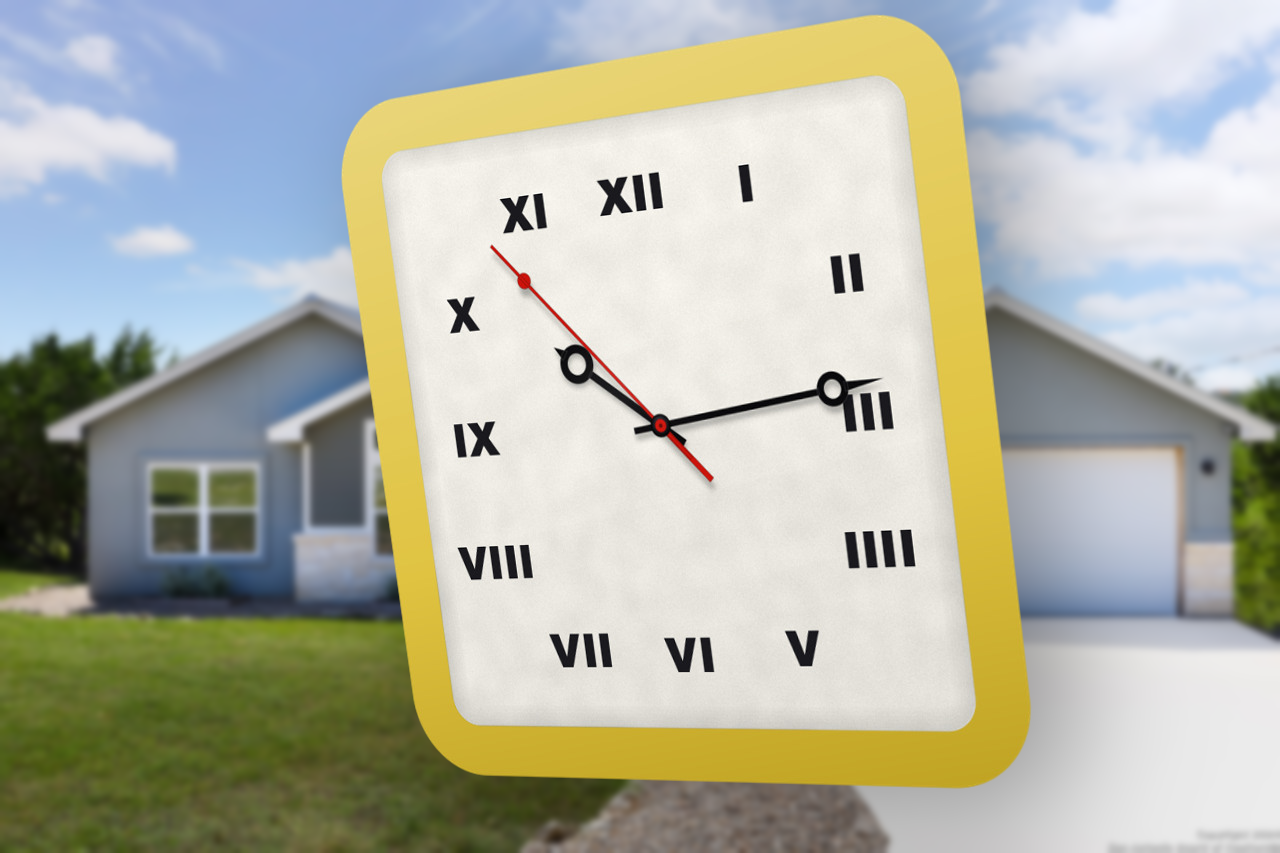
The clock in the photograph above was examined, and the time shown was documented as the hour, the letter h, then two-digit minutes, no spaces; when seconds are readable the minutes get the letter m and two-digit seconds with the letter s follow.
10h13m53s
